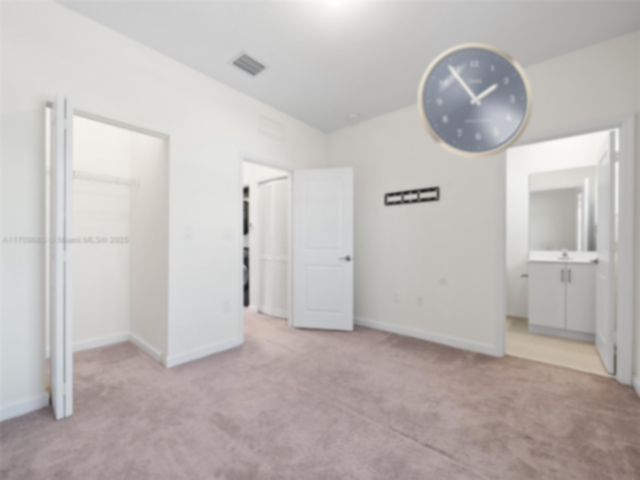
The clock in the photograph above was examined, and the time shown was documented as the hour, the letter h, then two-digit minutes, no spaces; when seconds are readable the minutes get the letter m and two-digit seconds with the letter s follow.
1h54
